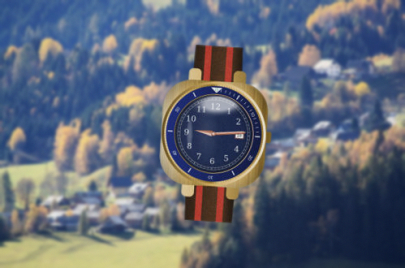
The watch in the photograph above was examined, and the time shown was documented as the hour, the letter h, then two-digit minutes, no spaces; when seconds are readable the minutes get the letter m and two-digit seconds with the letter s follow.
9h14
